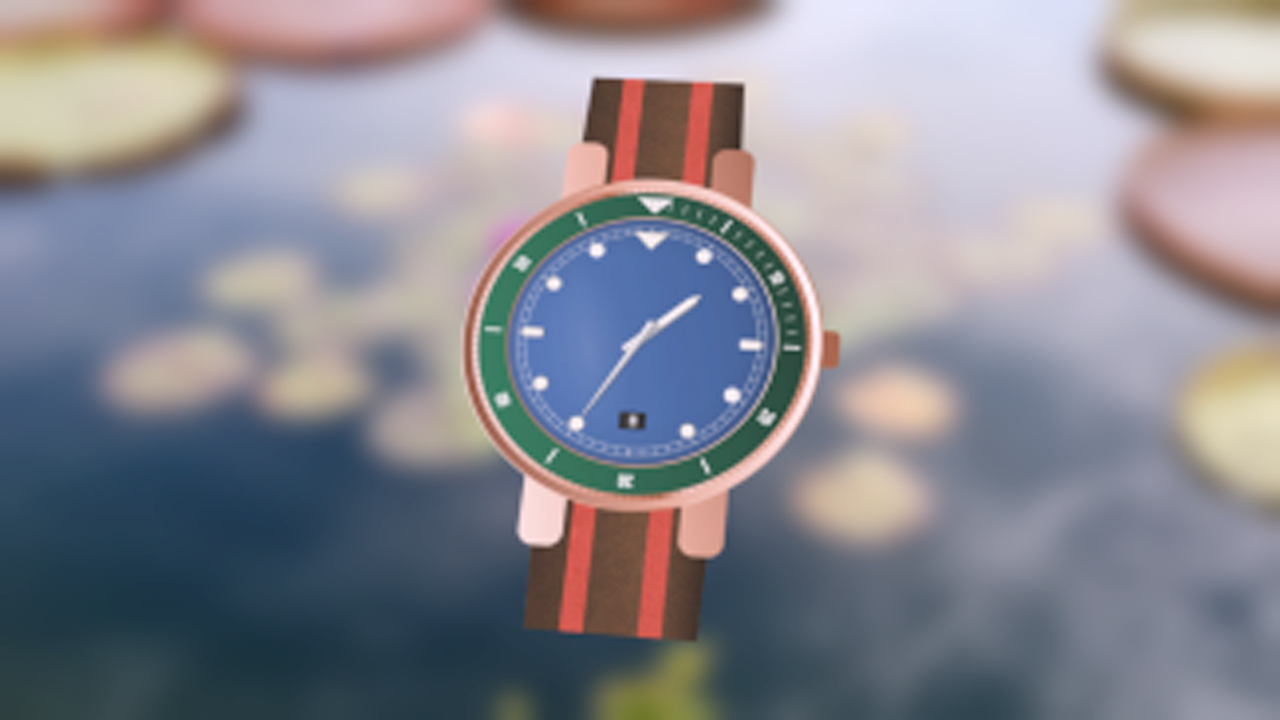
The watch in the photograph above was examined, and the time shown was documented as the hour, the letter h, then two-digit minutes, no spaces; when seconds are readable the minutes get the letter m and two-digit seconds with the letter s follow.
1h35
